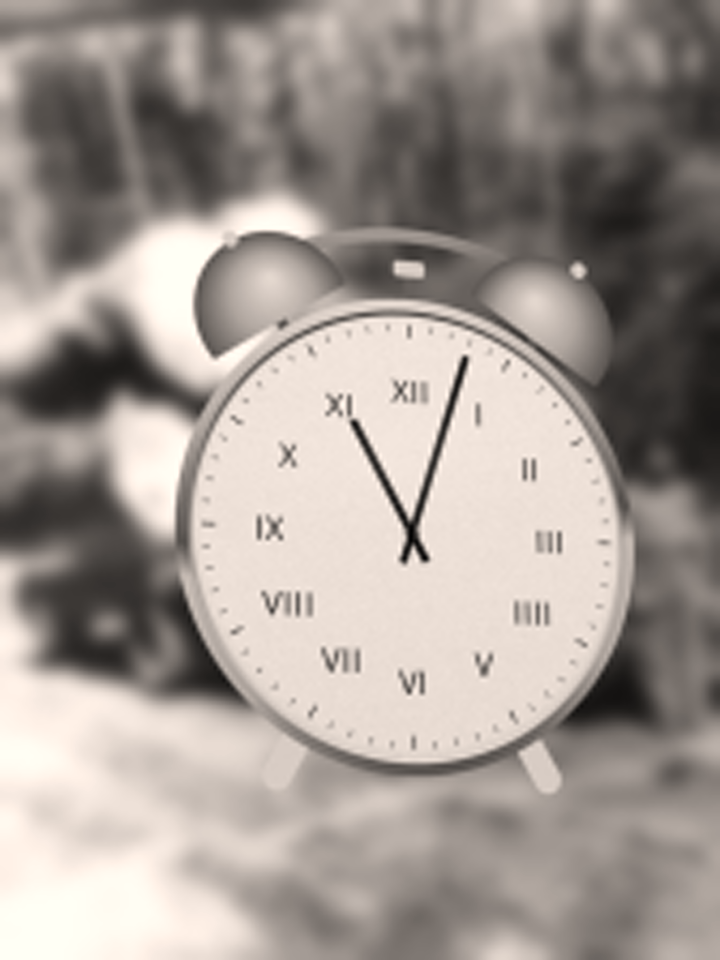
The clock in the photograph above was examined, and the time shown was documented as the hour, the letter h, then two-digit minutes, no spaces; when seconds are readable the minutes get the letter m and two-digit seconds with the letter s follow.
11h03
